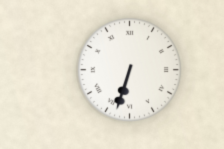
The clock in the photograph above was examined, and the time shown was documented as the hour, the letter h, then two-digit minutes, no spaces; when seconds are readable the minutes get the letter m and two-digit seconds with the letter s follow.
6h33
